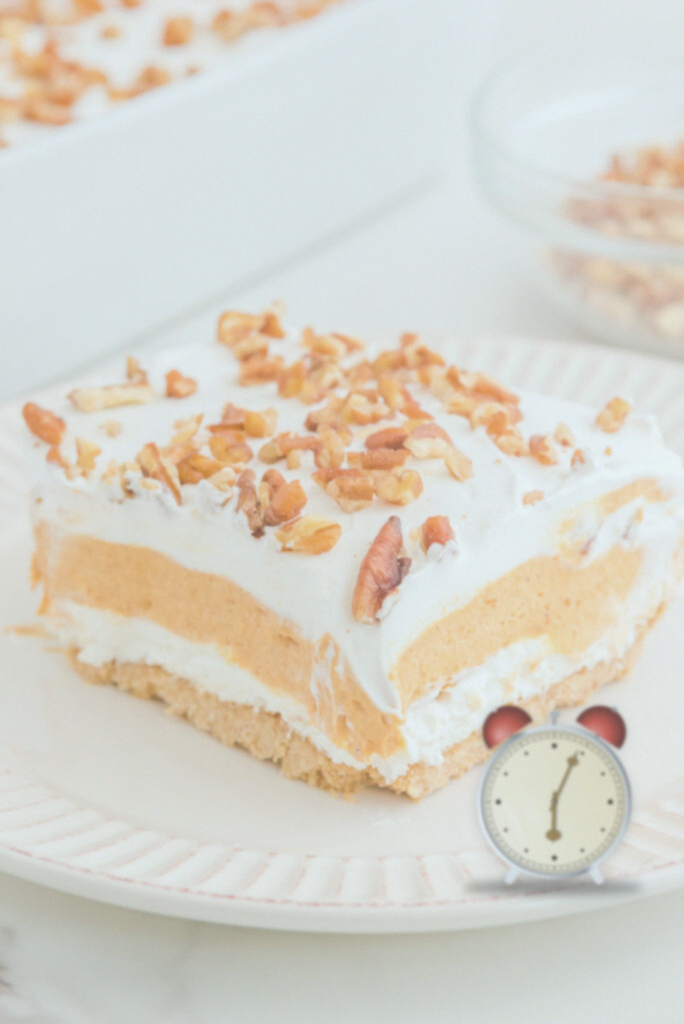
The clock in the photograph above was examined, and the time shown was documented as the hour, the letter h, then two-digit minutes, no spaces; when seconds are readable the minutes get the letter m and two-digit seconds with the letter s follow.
6h04
